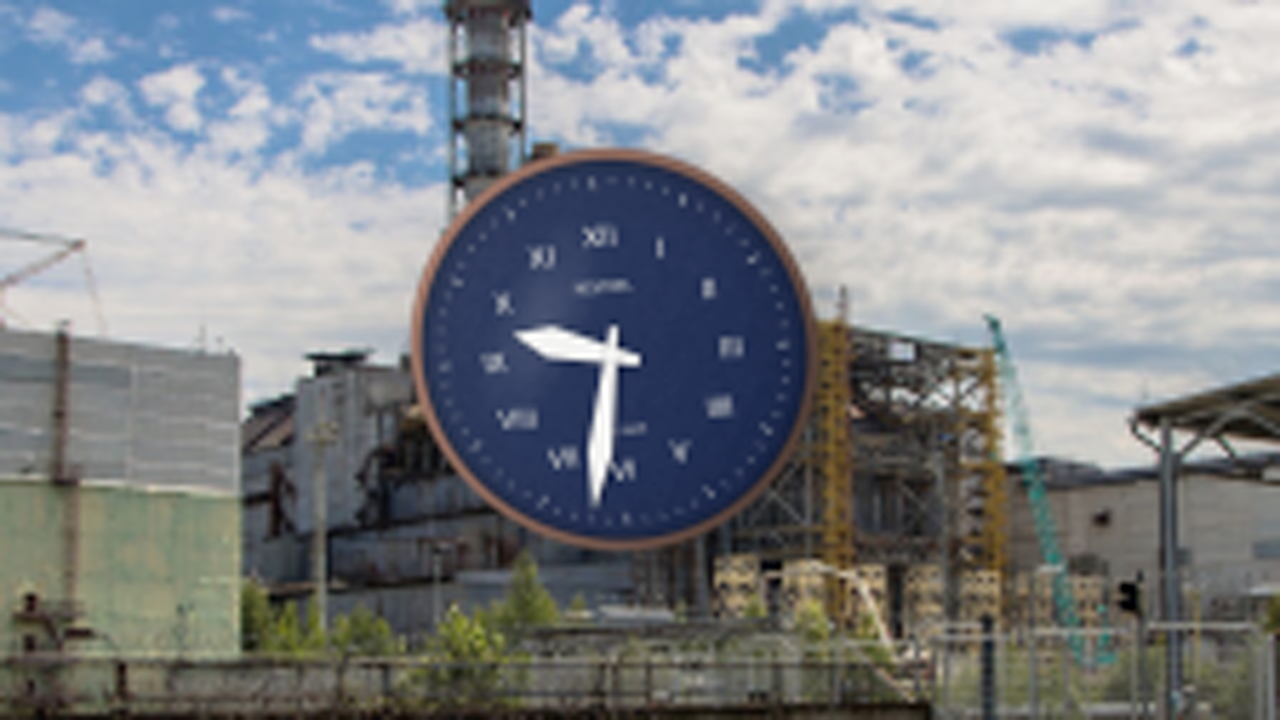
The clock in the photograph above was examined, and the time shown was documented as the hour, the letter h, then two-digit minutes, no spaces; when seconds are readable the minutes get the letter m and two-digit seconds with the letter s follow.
9h32
